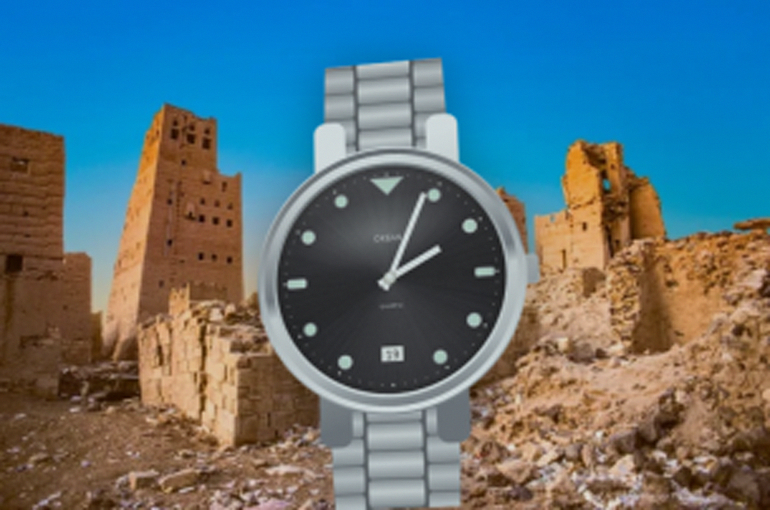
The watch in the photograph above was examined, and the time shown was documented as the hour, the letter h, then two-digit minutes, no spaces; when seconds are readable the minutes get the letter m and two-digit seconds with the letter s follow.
2h04
